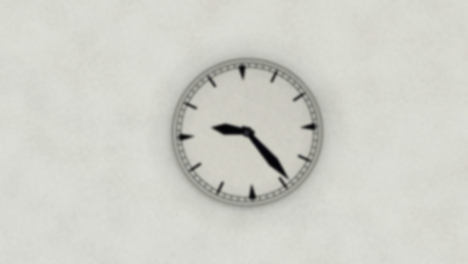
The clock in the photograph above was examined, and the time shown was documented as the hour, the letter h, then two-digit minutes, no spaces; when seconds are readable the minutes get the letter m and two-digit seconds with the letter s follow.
9h24
